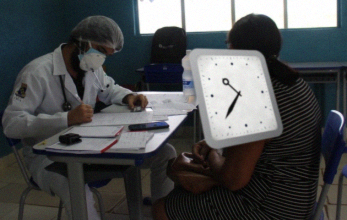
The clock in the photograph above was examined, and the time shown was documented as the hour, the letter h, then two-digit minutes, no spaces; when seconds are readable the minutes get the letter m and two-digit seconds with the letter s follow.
10h37
